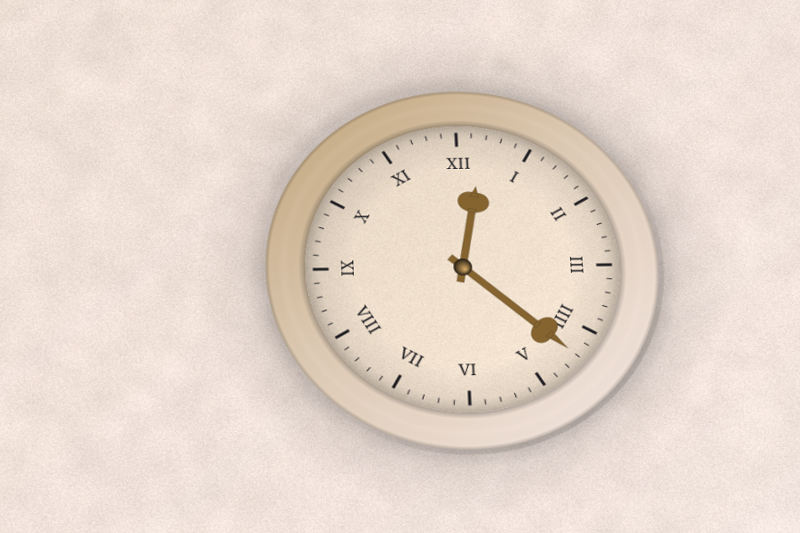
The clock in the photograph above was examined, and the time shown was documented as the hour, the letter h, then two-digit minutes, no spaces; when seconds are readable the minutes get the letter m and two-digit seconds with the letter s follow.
12h22
